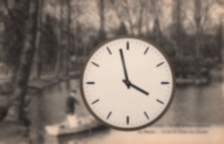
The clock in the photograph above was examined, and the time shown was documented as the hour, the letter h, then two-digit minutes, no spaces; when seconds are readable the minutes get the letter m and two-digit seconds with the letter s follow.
3h58
